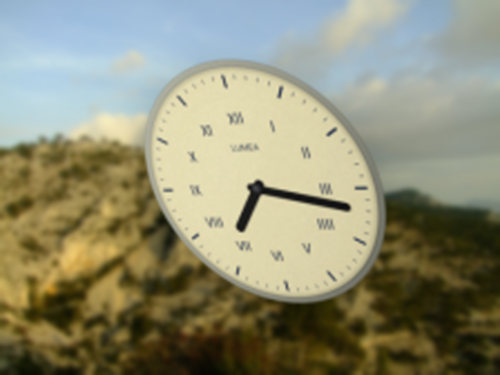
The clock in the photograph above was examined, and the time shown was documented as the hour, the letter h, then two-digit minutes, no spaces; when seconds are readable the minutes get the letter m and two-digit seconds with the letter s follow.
7h17
